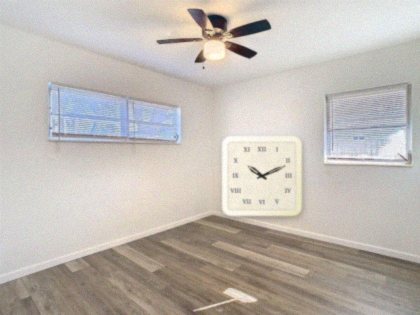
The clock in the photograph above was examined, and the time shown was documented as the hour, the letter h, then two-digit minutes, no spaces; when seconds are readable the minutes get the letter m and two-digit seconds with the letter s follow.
10h11
